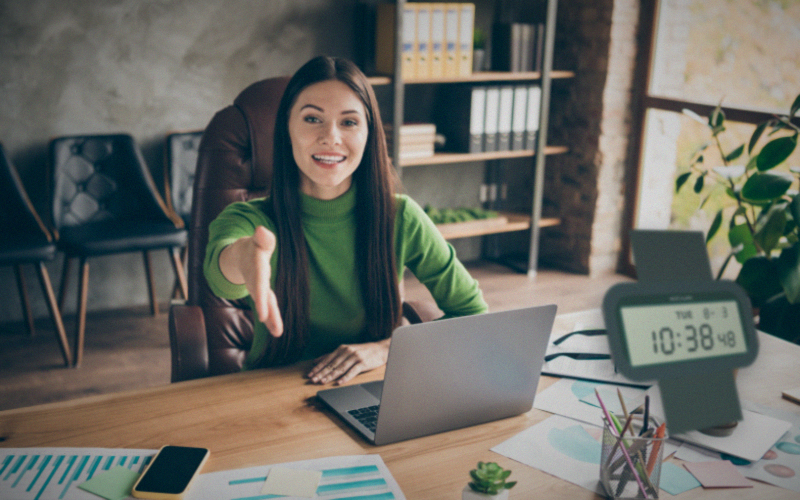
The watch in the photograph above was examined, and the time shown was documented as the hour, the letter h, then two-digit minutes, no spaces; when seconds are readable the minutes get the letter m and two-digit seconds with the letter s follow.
10h38m48s
